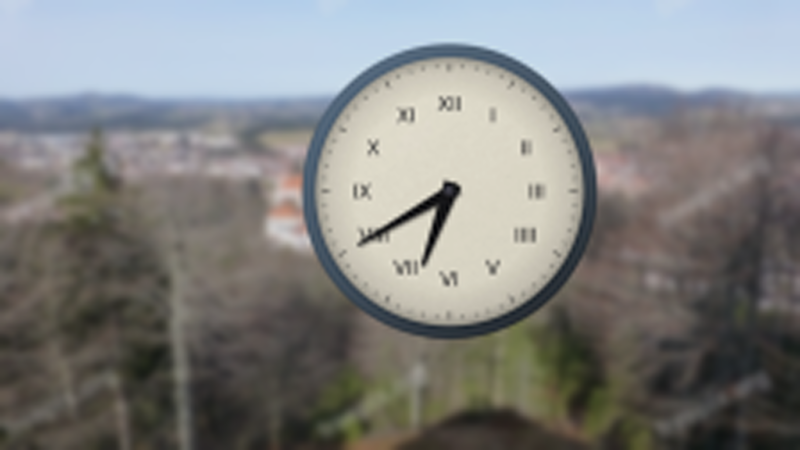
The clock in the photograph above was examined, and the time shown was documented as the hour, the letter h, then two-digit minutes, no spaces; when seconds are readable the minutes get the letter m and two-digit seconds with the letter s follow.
6h40
